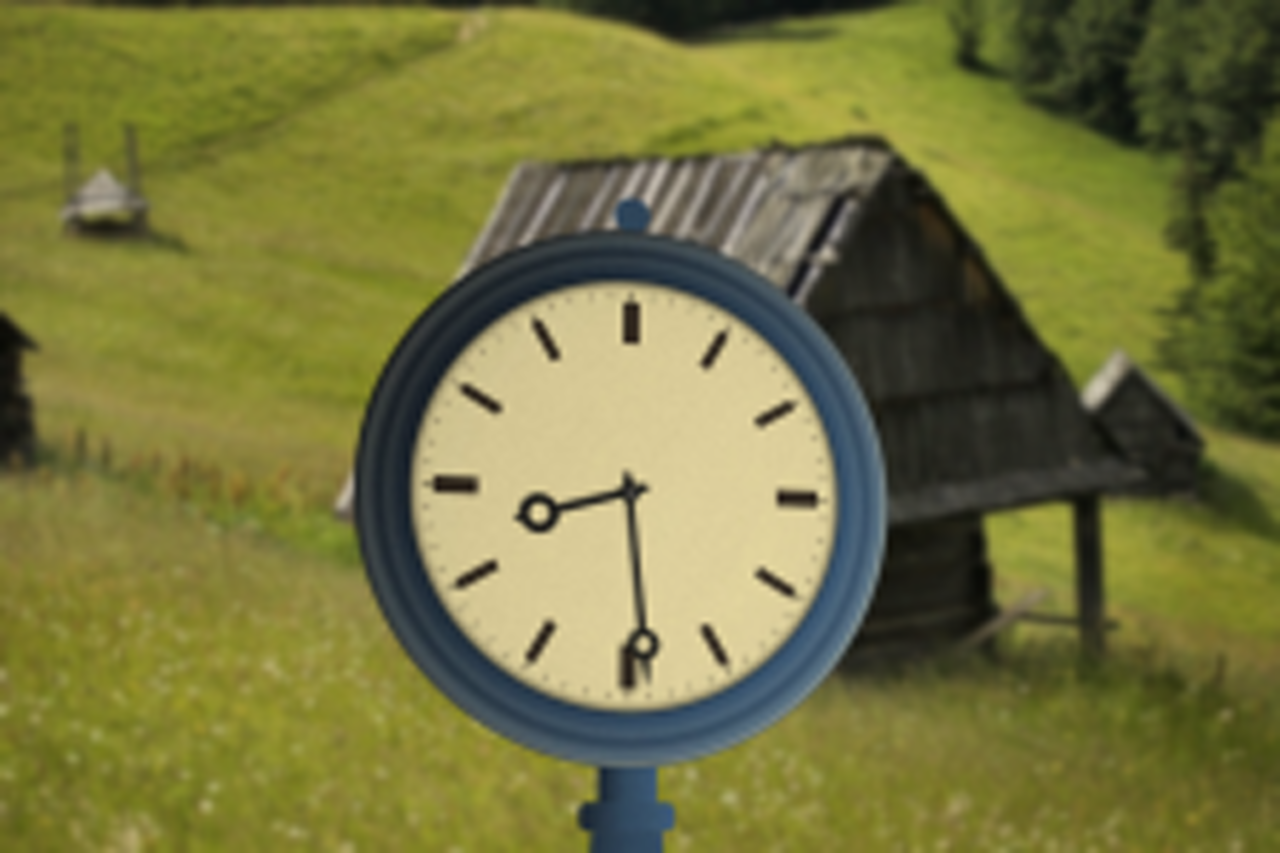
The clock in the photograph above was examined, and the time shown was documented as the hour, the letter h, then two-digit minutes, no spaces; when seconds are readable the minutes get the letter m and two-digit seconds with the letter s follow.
8h29
